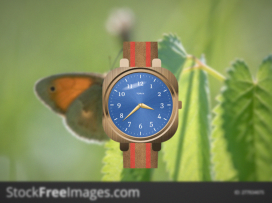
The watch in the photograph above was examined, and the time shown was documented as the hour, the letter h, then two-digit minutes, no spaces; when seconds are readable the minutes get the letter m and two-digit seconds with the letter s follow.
3h38
